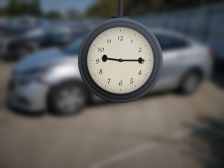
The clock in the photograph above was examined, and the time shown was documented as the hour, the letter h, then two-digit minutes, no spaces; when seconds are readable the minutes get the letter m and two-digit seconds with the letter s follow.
9h15
